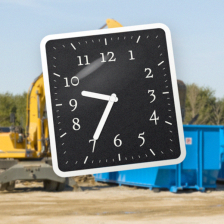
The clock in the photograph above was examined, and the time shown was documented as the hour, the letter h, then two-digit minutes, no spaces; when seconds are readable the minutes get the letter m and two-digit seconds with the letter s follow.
9h35
